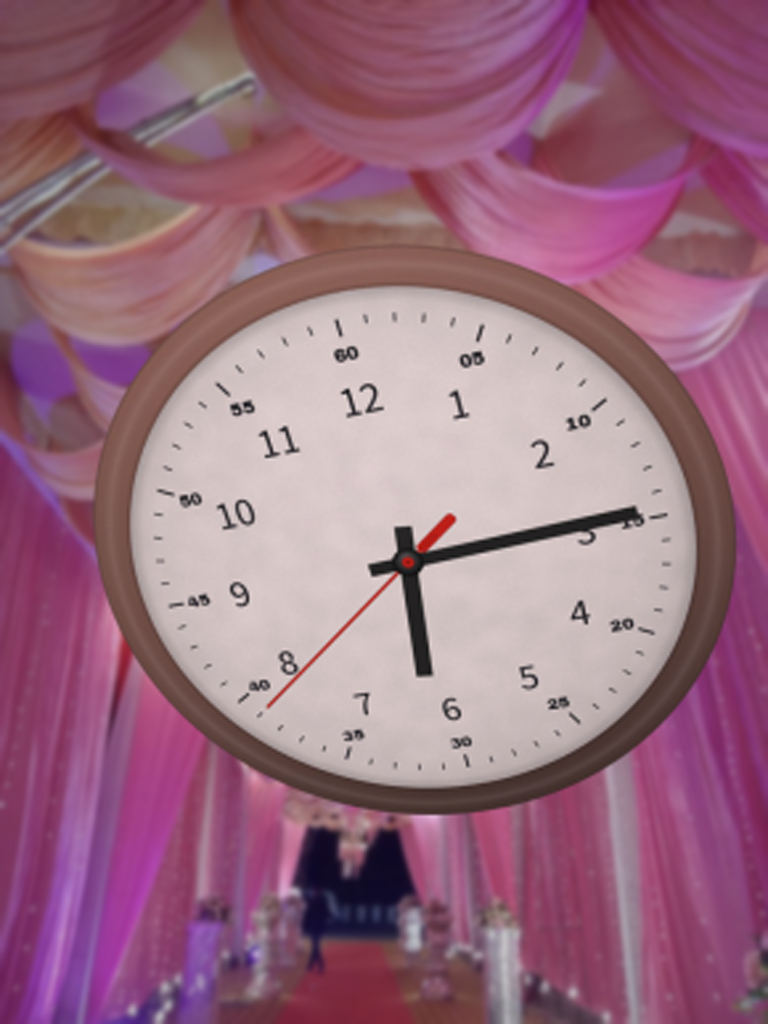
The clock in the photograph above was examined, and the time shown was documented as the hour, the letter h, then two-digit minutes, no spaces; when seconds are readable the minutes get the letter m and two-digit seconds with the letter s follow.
6h14m39s
